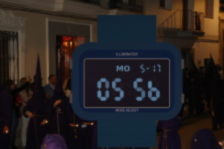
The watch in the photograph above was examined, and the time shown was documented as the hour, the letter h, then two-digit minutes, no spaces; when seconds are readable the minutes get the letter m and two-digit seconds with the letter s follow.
5h56
